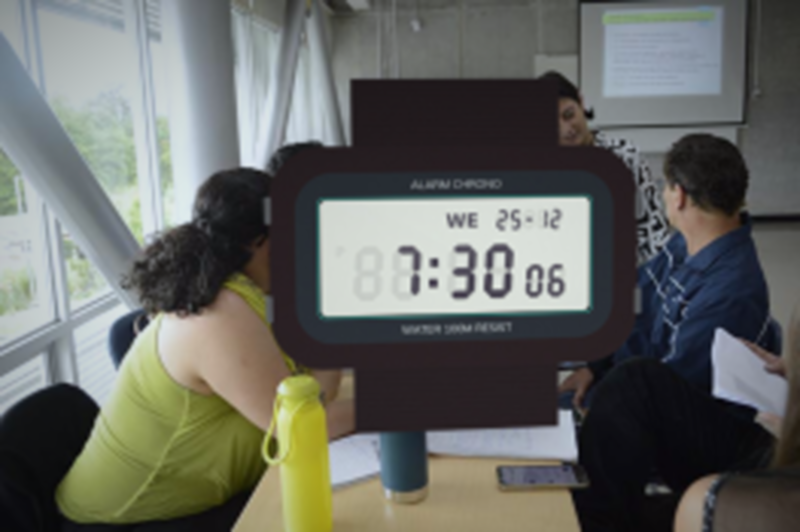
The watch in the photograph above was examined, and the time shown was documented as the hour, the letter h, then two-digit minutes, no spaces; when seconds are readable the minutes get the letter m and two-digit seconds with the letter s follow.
7h30m06s
